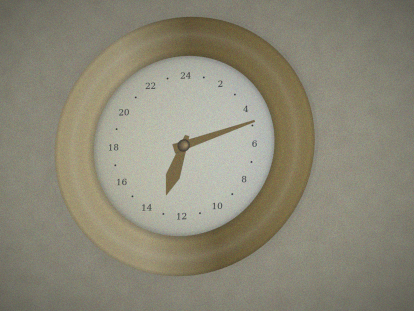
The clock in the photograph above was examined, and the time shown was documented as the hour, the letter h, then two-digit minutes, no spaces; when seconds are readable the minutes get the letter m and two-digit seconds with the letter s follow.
13h12
